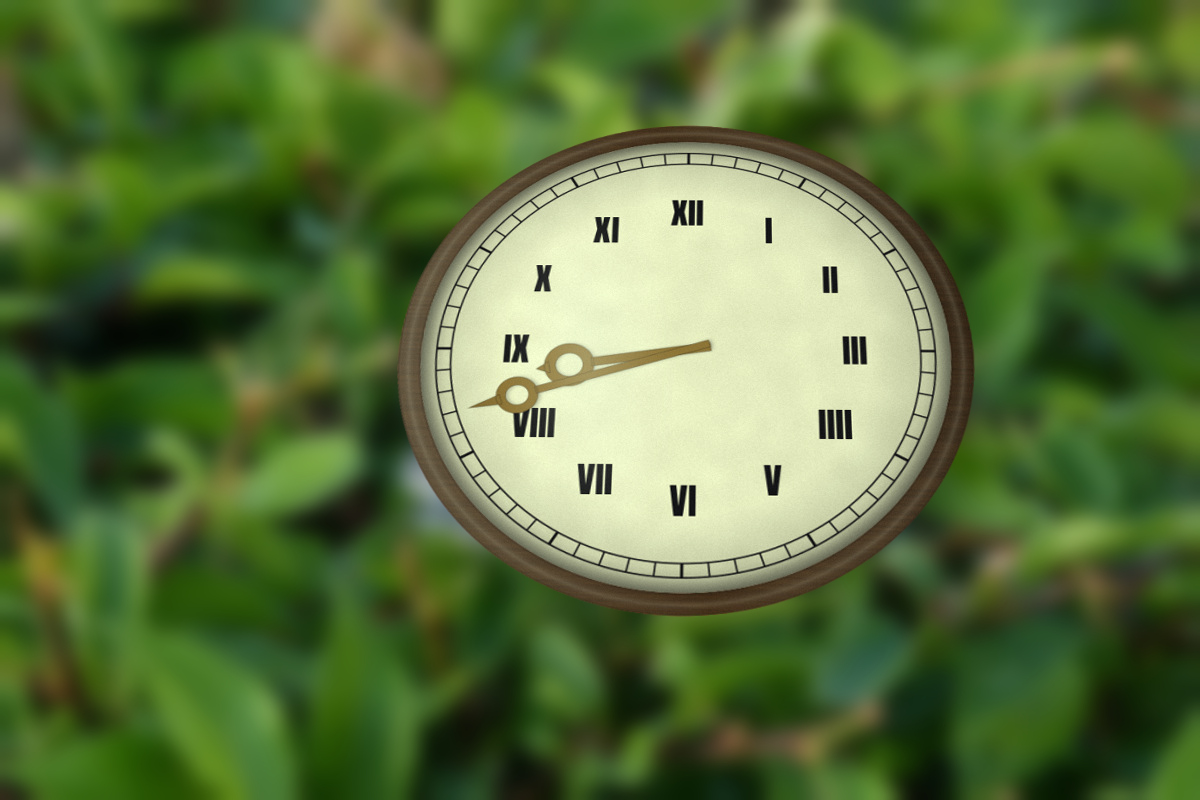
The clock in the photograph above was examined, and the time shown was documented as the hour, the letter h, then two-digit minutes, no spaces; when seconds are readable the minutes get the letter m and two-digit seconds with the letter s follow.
8h42
